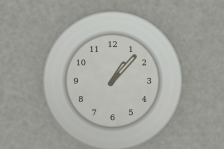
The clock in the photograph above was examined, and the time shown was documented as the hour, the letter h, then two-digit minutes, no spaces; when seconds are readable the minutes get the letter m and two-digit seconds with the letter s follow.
1h07
